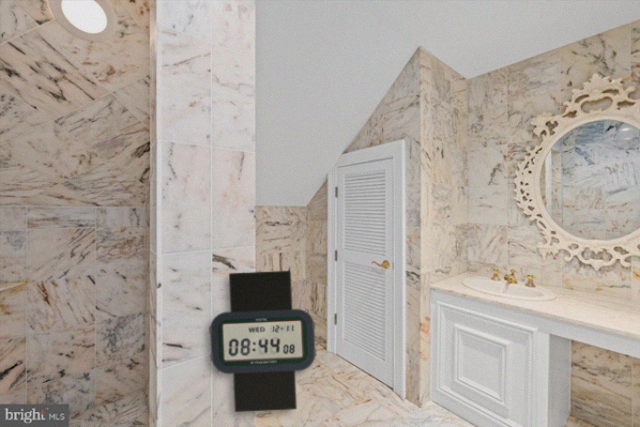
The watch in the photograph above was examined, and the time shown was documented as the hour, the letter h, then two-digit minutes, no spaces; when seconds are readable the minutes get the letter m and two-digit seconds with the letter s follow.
8h44
